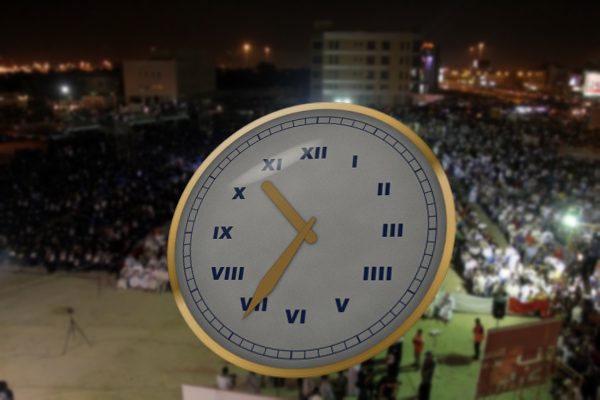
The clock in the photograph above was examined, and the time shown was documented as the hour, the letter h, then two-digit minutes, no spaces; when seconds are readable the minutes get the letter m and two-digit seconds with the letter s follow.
10h35
